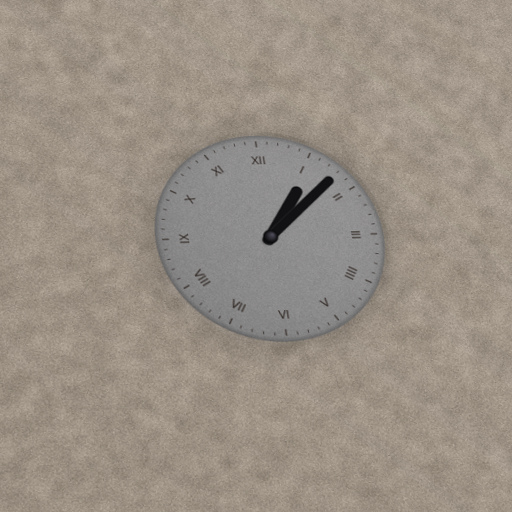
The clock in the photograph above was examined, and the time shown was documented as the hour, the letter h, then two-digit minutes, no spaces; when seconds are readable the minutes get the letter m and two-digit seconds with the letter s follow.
1h08
